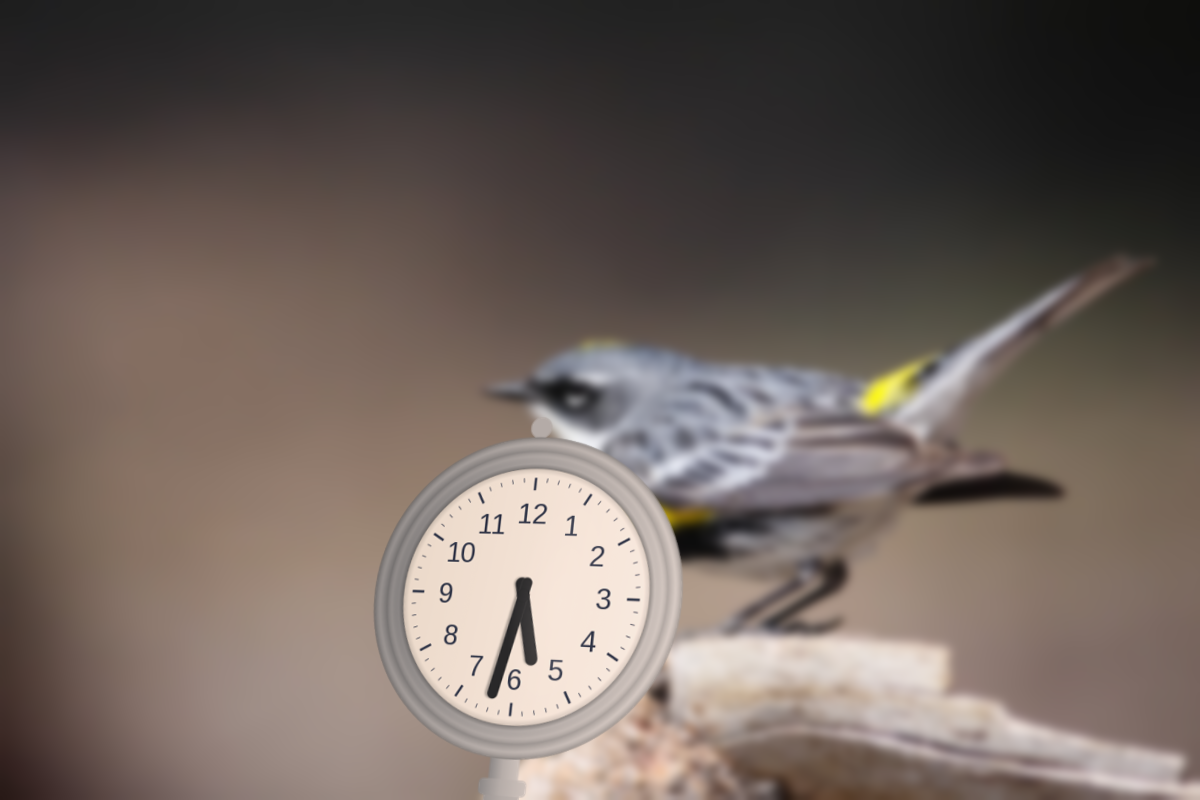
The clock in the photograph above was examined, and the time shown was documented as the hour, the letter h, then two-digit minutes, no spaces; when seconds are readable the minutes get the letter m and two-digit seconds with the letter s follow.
5h32
